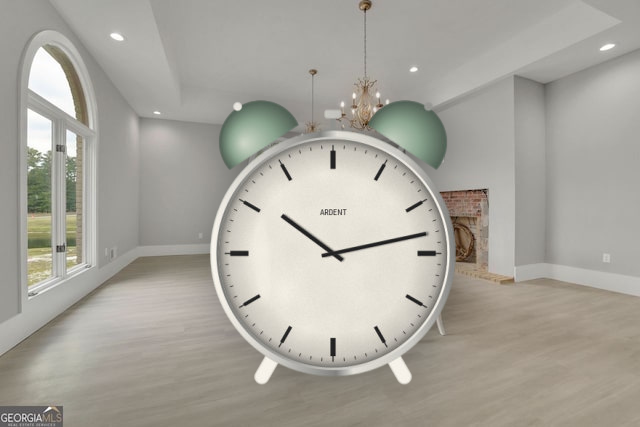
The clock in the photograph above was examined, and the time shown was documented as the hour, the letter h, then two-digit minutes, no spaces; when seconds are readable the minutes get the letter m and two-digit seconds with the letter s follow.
10h13
